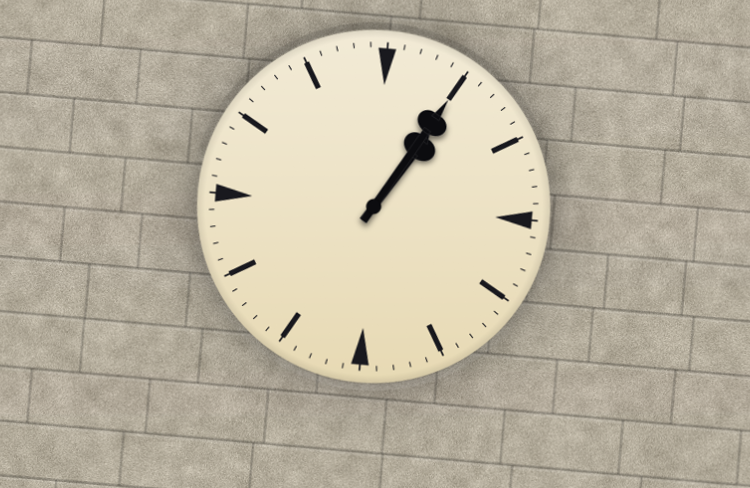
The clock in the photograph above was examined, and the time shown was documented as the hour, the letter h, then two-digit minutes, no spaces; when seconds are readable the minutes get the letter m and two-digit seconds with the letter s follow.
1h05
